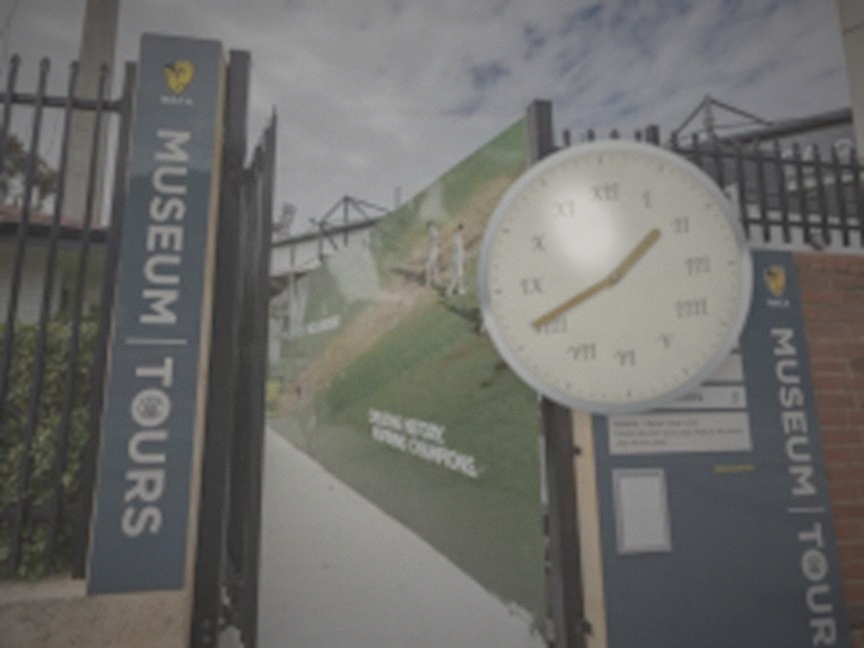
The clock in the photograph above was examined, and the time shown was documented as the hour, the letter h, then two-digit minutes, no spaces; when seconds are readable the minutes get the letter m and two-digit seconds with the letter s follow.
1h41
